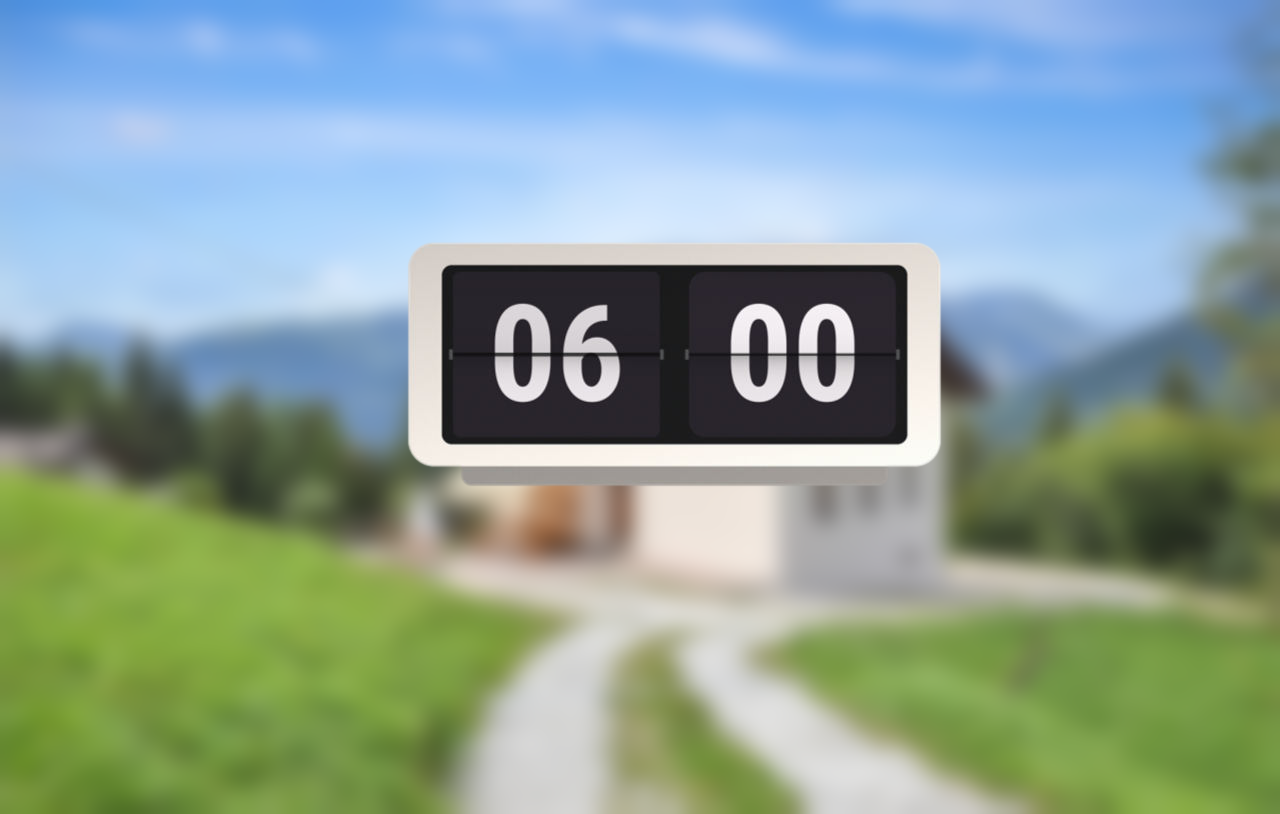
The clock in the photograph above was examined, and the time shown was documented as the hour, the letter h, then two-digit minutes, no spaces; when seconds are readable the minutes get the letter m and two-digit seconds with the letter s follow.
6h00
